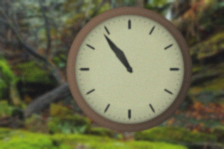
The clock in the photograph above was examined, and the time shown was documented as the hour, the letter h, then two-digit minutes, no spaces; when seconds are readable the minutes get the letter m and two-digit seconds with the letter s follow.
10h54
